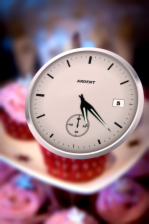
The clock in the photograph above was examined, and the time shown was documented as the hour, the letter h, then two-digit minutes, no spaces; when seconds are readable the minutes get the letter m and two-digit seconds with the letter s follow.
5h22
